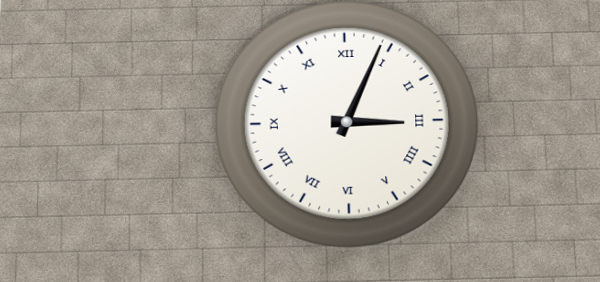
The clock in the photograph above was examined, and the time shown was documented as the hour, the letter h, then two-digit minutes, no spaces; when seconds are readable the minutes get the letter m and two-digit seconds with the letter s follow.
3h04
